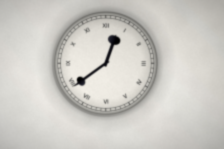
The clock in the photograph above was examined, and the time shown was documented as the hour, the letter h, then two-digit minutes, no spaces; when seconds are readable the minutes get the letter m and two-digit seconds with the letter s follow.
12h39
